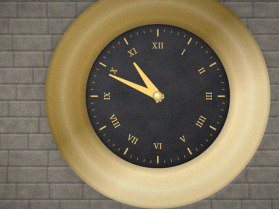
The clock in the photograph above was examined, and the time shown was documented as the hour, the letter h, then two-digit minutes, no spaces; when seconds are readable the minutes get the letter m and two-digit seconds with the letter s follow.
10h49
